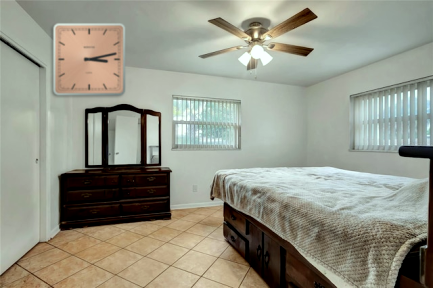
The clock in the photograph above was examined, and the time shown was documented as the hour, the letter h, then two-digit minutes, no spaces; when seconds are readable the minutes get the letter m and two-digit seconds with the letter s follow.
3h13
